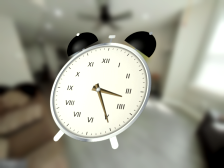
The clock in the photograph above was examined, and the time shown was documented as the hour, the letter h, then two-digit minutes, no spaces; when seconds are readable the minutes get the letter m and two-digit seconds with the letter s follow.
3h25
